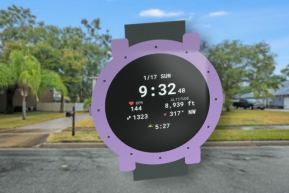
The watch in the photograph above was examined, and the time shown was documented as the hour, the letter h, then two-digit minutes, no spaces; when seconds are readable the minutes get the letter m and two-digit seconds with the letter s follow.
9h32
